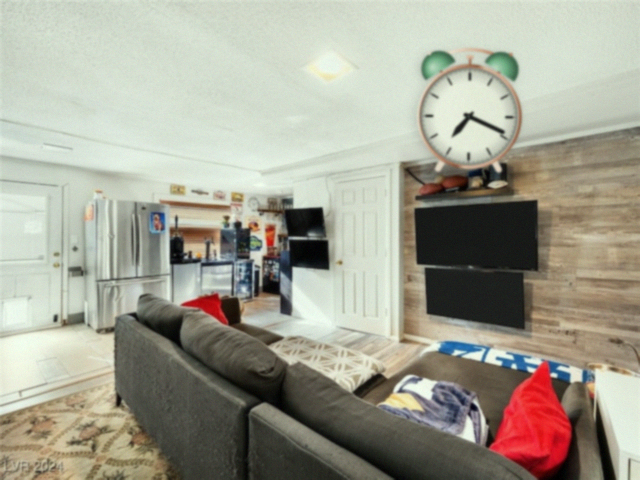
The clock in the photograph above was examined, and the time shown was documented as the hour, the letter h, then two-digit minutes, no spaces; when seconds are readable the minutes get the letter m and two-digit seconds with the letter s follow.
7h19
